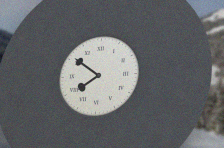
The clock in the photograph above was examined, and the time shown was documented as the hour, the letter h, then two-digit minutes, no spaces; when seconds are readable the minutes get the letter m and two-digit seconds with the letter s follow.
7h51
